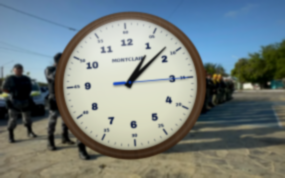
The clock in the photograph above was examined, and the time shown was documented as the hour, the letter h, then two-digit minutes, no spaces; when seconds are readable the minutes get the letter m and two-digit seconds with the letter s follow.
1h08m15s
